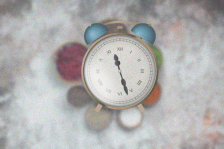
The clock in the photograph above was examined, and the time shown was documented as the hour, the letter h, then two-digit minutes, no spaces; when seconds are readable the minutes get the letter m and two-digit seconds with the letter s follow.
11h27
